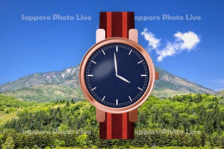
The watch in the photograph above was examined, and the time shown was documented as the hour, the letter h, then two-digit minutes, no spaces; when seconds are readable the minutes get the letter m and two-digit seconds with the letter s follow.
3h59
